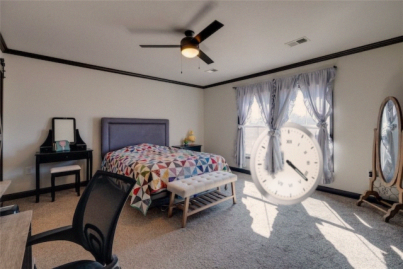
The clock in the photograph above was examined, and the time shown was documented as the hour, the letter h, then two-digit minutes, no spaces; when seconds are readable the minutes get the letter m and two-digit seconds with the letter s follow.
4h22
